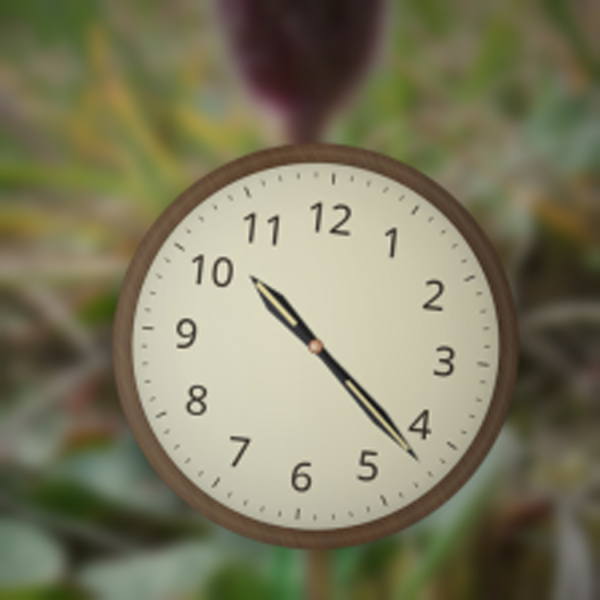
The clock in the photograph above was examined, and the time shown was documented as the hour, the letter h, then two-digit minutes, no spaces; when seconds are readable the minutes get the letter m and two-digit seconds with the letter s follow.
10h22
